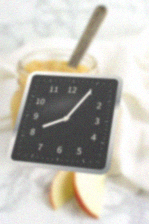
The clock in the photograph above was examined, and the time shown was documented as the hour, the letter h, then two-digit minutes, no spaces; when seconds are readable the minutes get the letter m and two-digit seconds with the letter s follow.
8h05
